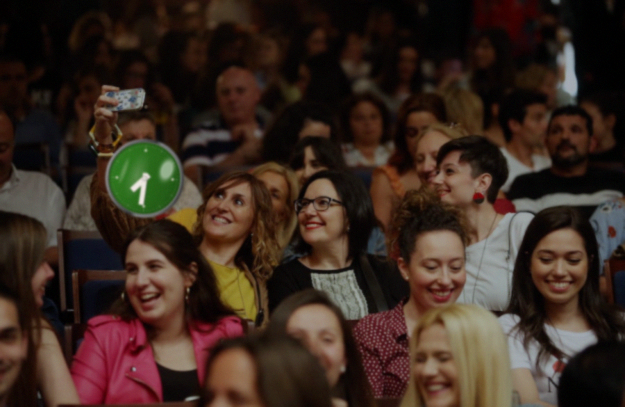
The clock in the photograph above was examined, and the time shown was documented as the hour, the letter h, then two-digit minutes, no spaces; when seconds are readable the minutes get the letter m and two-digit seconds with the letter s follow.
7h31
